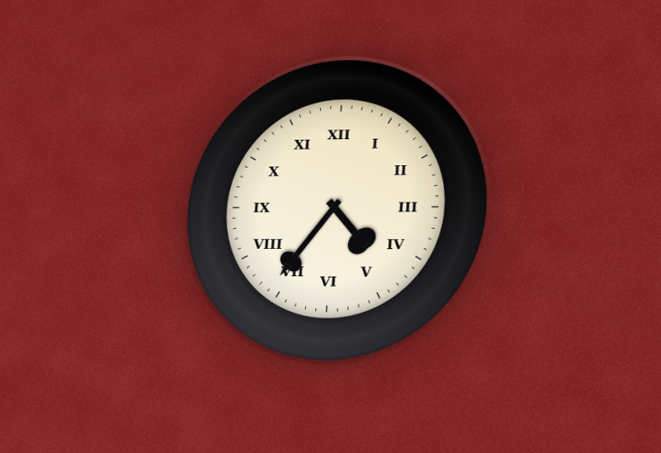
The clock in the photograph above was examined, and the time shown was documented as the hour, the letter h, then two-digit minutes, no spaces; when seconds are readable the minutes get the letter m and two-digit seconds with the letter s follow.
4h36
